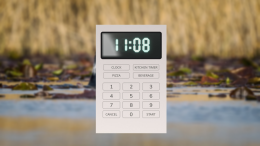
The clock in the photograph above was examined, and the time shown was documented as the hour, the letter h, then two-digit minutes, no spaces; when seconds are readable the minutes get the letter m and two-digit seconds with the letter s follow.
11h08
